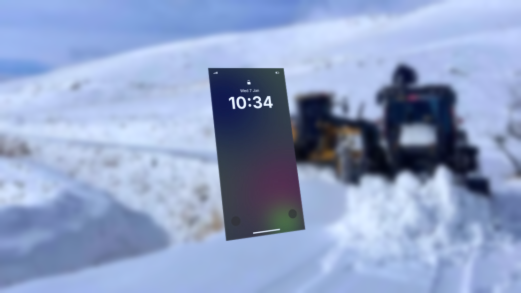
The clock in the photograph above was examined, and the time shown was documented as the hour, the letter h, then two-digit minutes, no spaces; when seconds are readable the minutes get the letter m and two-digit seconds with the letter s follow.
10h34
